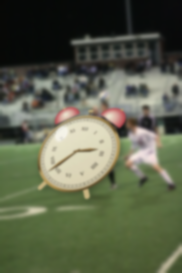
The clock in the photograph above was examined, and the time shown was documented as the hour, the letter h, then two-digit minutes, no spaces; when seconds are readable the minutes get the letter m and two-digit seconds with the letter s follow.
2h37
